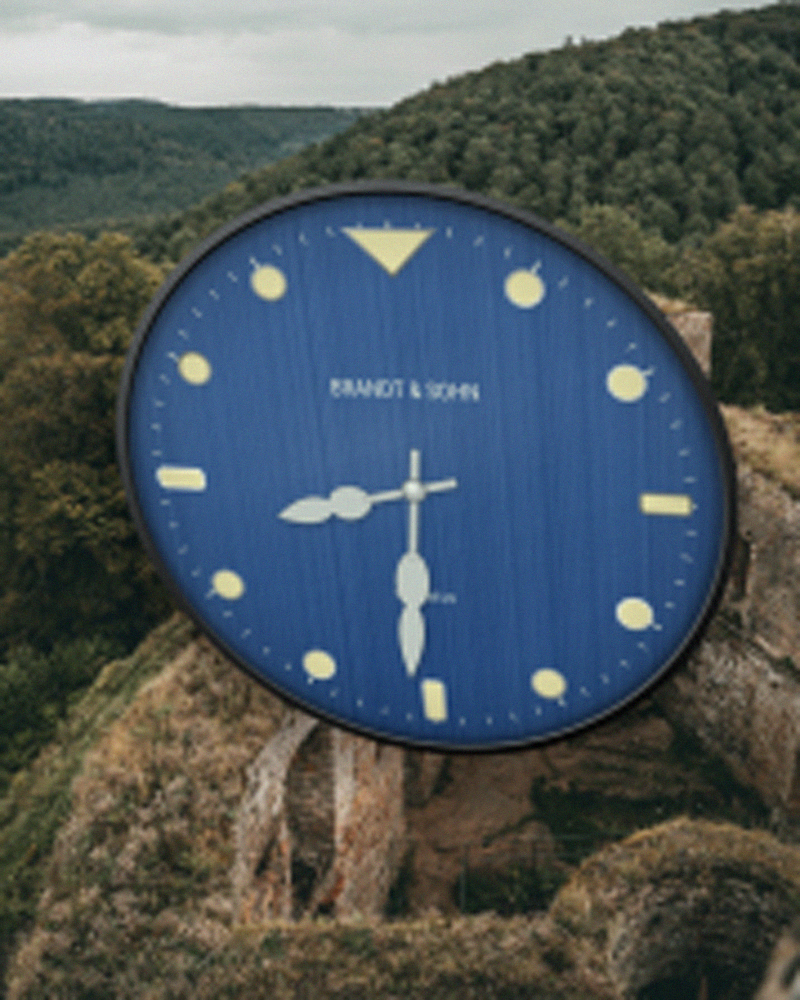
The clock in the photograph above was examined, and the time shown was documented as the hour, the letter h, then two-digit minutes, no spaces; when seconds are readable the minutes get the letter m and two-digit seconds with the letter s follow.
8h31
